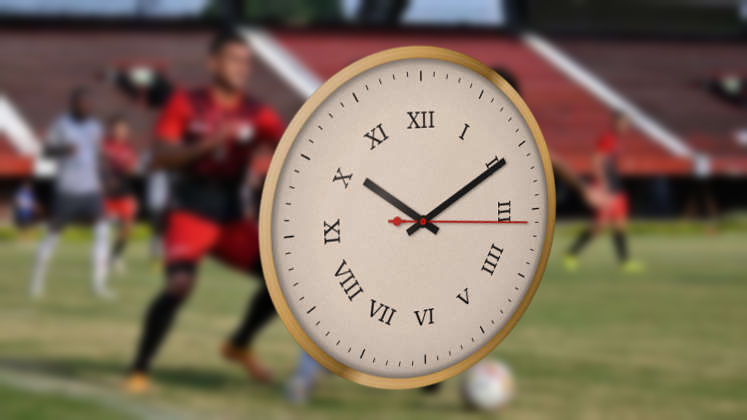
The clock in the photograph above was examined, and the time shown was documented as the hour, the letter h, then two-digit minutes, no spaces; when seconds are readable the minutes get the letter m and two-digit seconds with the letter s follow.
10h10m16s
